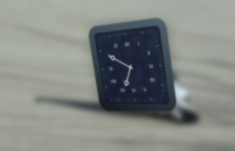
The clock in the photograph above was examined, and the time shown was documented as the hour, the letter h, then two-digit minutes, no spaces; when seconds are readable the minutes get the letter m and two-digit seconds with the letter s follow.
6h50
